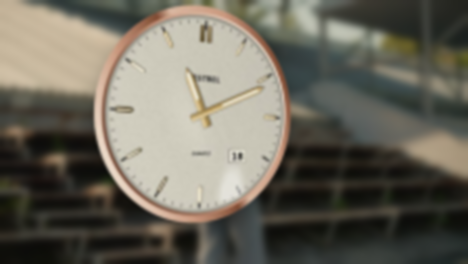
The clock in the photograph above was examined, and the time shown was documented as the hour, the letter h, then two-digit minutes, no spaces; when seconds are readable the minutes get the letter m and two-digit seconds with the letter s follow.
11h11
